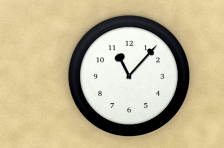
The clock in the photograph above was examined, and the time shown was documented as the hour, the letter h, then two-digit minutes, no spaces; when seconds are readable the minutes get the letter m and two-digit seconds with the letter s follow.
11h07
